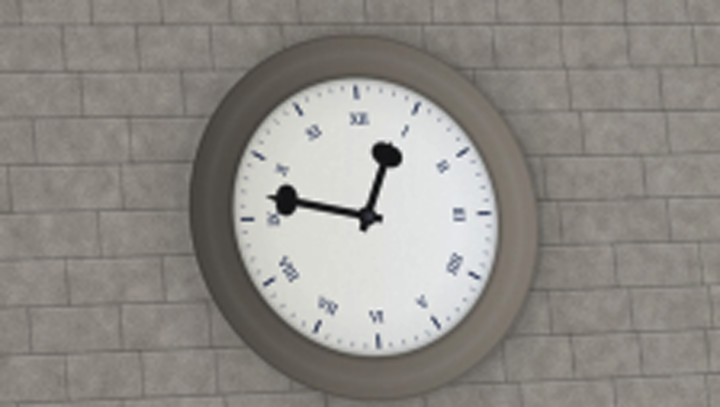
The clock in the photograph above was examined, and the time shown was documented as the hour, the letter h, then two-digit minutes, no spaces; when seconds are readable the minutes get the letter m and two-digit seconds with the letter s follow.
12h47
